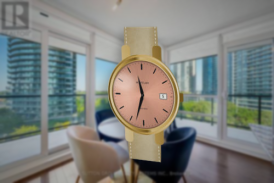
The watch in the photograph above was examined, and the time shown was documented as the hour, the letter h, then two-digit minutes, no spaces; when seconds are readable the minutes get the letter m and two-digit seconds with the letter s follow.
11h33
